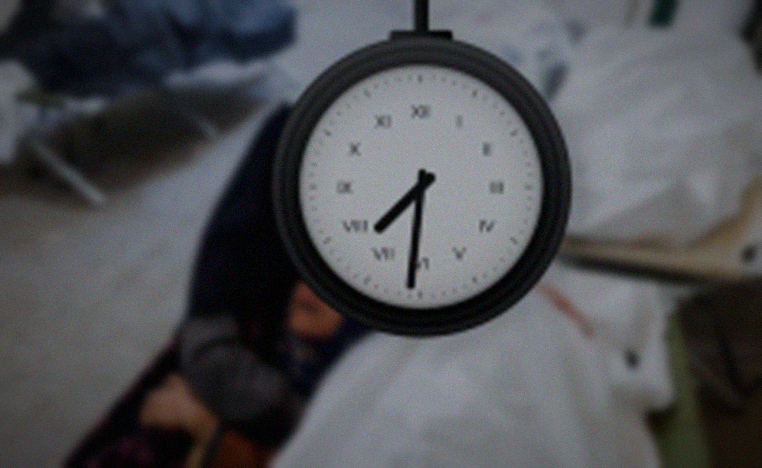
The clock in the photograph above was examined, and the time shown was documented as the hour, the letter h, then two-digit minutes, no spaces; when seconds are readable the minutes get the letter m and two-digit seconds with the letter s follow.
7h31
